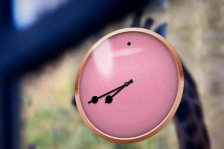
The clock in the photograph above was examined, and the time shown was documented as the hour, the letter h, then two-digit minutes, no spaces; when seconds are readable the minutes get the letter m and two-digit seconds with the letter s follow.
7h41
